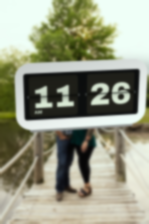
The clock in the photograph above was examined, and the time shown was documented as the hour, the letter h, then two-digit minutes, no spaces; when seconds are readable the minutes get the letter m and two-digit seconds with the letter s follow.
11h26
